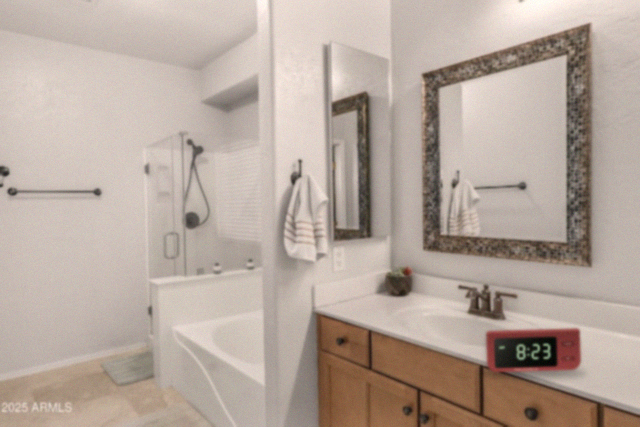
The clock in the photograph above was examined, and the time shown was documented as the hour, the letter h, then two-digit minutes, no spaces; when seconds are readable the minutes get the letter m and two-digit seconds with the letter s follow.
8h23
